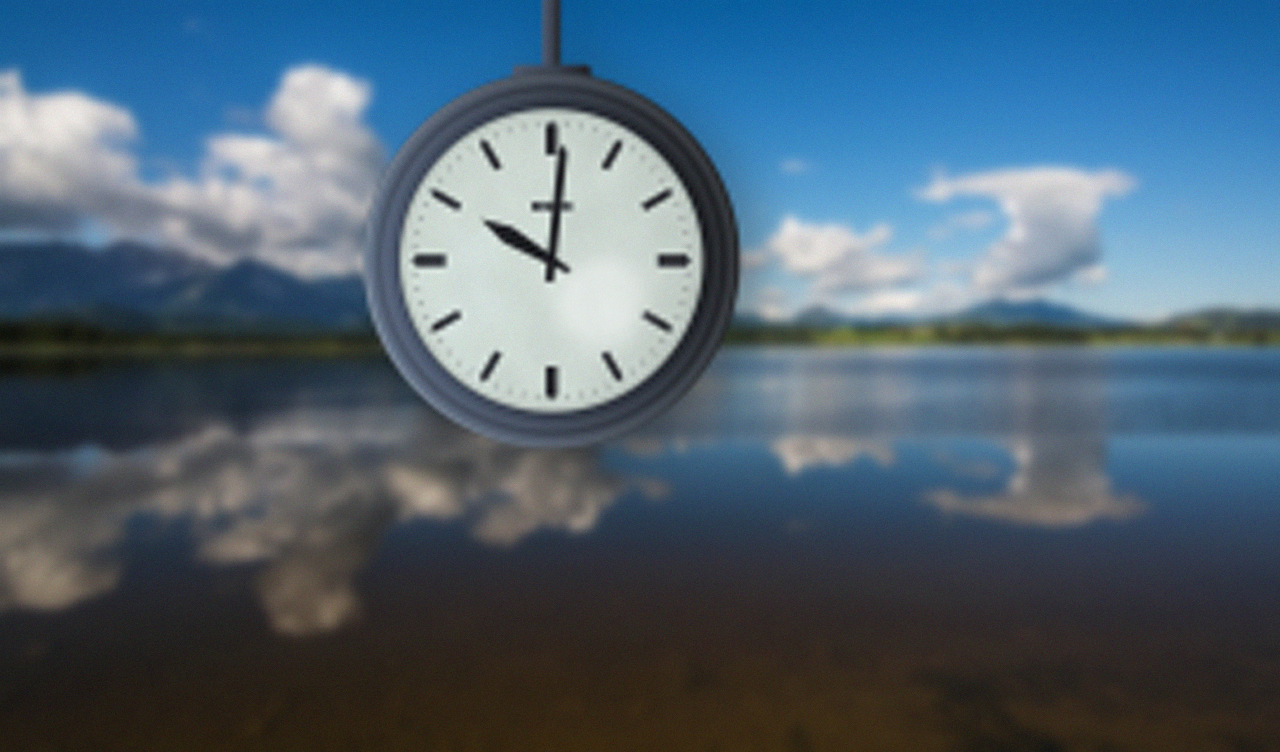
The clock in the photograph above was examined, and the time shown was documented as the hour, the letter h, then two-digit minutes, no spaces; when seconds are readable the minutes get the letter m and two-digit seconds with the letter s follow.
10h01
